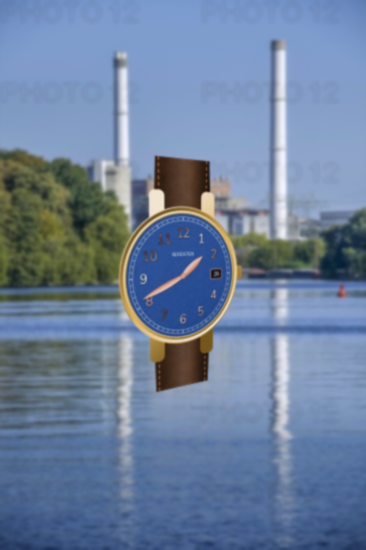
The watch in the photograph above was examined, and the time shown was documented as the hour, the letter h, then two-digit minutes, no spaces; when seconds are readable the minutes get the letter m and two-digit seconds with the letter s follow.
1h41
